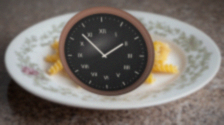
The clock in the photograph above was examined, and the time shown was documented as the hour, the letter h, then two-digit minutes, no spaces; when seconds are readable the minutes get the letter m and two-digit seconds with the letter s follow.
1h53
